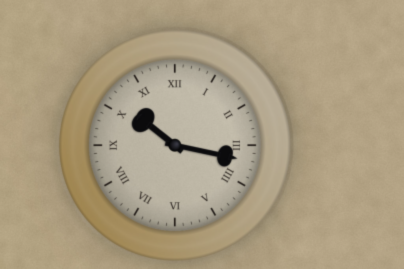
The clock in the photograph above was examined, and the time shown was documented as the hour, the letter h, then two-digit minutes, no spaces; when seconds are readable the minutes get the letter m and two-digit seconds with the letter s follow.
10h17
